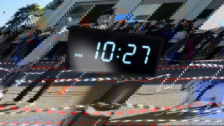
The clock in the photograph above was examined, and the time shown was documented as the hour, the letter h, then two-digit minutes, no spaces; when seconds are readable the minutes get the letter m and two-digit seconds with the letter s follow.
10h27
